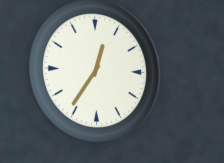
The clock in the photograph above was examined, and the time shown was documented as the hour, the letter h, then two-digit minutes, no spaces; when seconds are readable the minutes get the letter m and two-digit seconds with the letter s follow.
12h36
